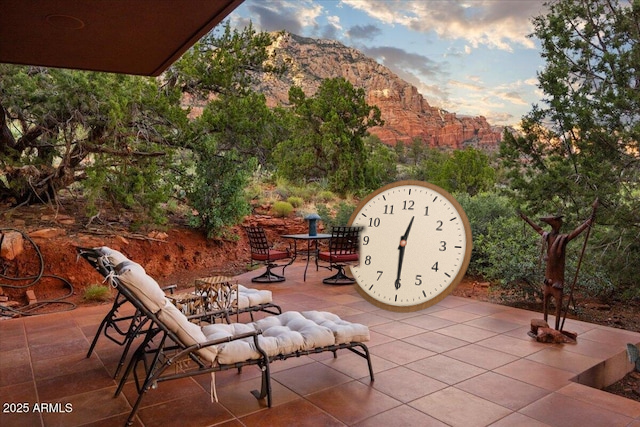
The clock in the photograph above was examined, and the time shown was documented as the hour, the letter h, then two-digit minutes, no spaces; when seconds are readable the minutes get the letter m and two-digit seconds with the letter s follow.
12h30
